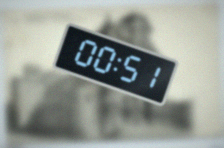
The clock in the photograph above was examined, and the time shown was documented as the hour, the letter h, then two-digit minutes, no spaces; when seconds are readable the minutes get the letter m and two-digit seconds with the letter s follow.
0h51
